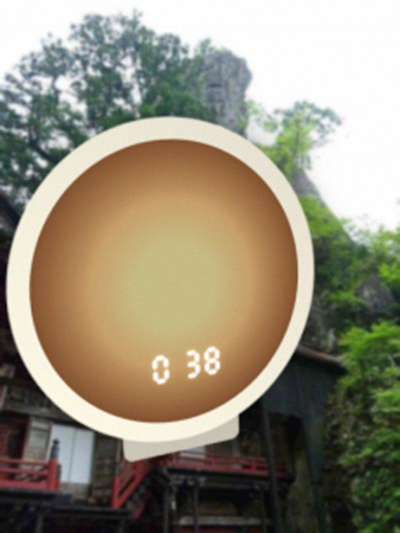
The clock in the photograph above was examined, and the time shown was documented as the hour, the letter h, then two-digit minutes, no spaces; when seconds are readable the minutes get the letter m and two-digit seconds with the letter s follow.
0h38
